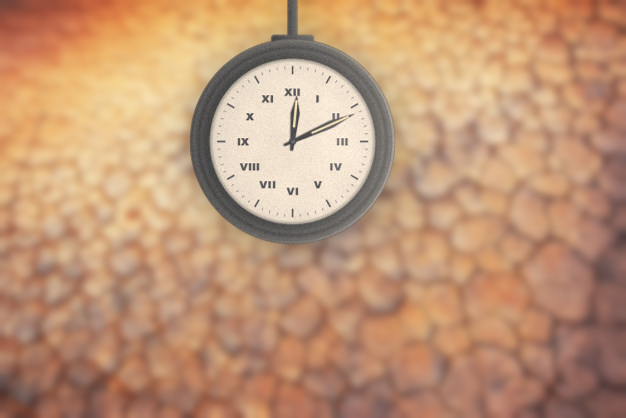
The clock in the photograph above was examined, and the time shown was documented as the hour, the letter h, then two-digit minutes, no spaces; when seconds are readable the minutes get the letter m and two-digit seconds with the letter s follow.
12h11
